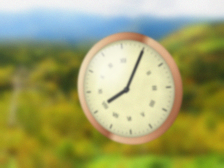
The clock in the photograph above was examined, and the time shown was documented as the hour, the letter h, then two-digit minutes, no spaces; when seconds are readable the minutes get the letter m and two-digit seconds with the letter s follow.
8h05
